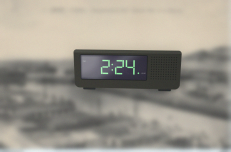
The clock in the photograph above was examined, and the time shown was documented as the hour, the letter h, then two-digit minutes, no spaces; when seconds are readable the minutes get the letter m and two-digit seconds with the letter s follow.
2h24
